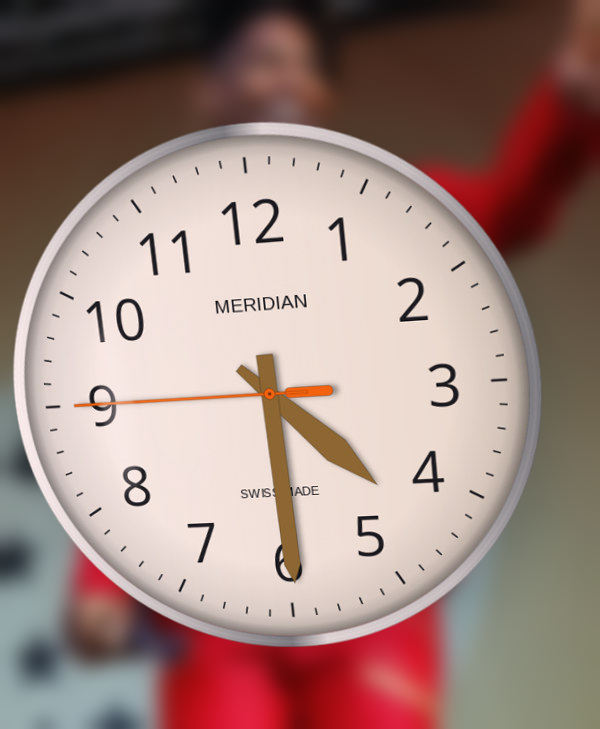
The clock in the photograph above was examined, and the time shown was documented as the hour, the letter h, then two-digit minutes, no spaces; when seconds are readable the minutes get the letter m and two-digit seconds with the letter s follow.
4h29m45s
